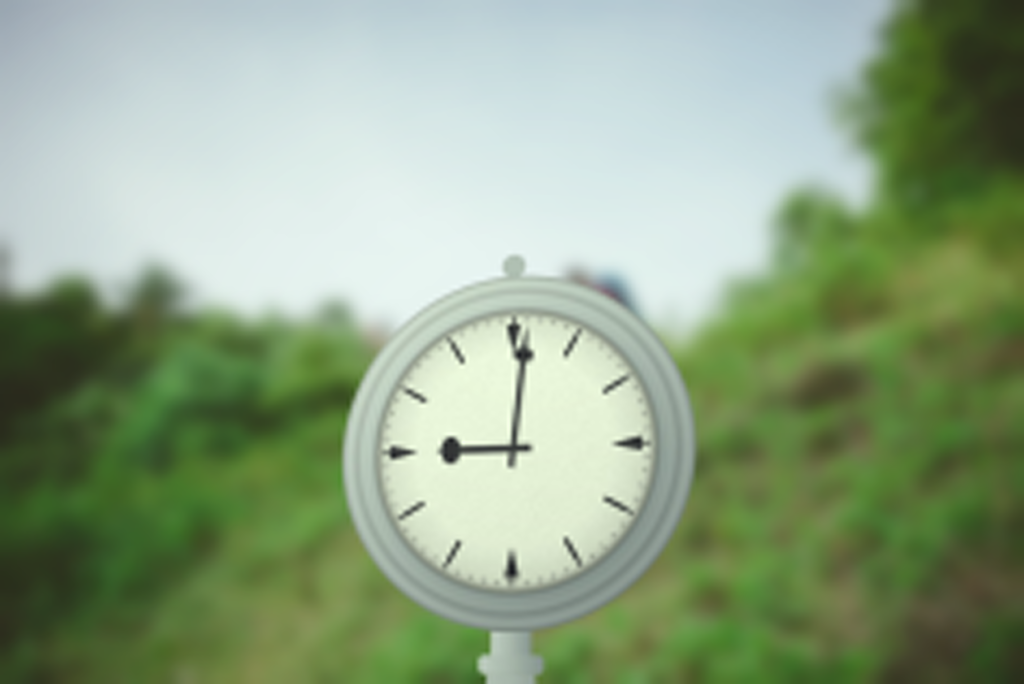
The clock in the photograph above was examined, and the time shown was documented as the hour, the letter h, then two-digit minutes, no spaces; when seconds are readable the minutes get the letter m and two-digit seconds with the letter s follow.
9h01
